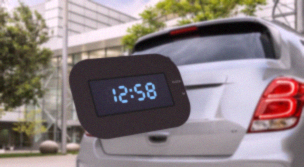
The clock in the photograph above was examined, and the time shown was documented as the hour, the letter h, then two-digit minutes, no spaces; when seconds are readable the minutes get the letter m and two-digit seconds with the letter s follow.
12h58
